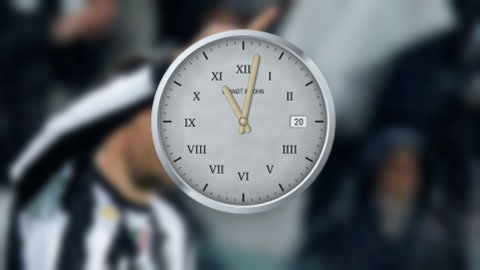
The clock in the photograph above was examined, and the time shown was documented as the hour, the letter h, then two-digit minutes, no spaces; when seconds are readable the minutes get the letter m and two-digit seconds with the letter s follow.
11h02
